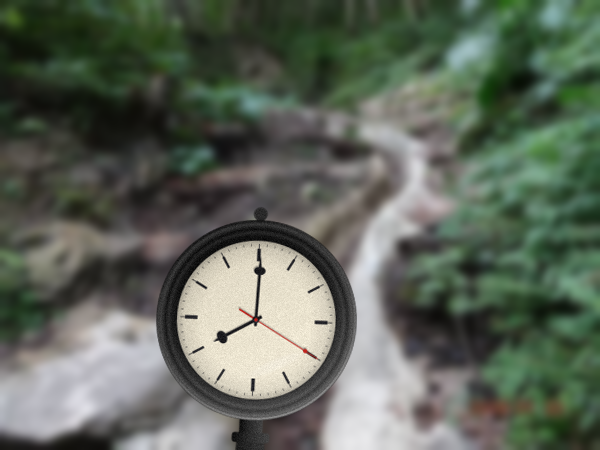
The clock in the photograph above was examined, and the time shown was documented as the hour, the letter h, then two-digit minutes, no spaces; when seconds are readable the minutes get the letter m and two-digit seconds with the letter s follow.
8h00m20s
